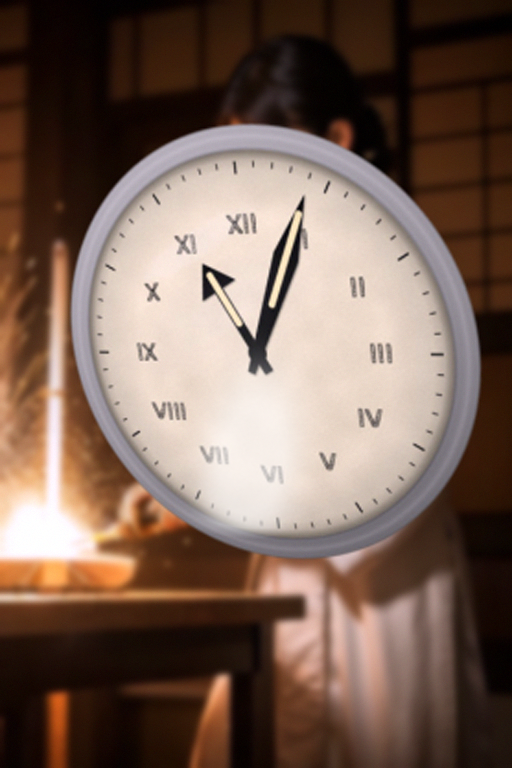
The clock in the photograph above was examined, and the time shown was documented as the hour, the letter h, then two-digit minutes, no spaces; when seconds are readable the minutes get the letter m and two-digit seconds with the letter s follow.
11h04
